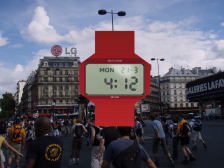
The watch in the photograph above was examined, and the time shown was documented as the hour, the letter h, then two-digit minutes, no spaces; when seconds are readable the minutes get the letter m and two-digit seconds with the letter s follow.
4h12
